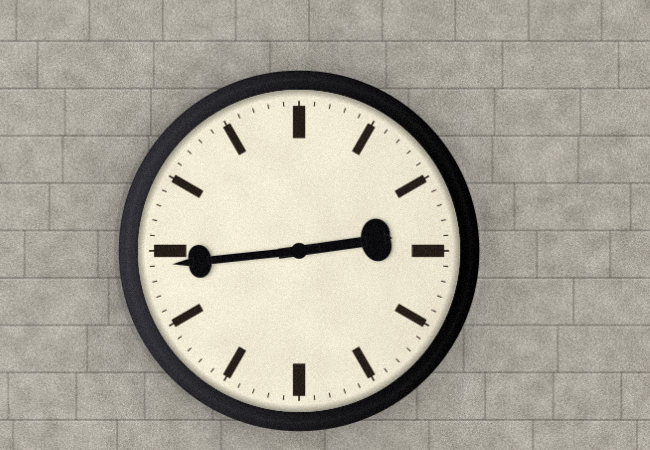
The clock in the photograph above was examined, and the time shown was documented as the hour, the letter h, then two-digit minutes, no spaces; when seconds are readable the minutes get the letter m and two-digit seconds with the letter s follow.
2h44
